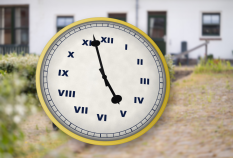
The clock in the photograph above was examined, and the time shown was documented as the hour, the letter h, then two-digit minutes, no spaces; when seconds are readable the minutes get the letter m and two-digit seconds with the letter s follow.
4h57
